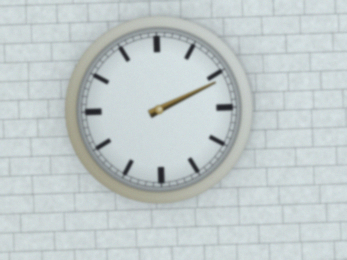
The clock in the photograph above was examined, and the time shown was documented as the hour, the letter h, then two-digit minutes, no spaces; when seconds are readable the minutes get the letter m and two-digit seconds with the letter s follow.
2h11
